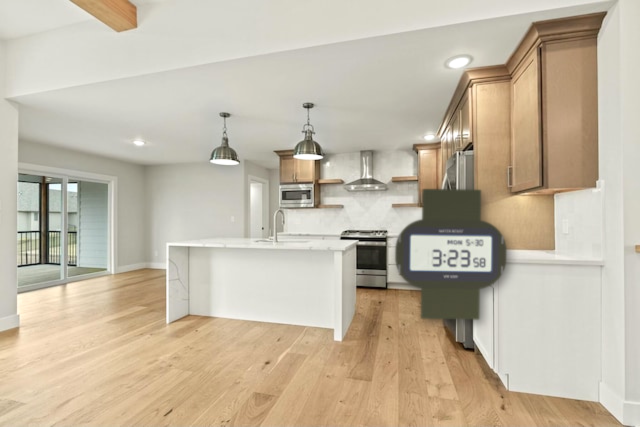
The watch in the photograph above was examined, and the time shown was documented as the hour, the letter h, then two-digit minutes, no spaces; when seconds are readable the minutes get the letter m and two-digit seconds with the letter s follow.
3h23
